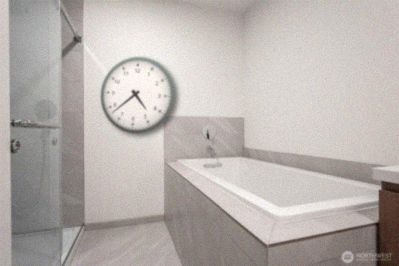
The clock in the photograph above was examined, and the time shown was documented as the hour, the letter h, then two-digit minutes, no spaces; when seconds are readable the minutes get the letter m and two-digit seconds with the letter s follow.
4h38
